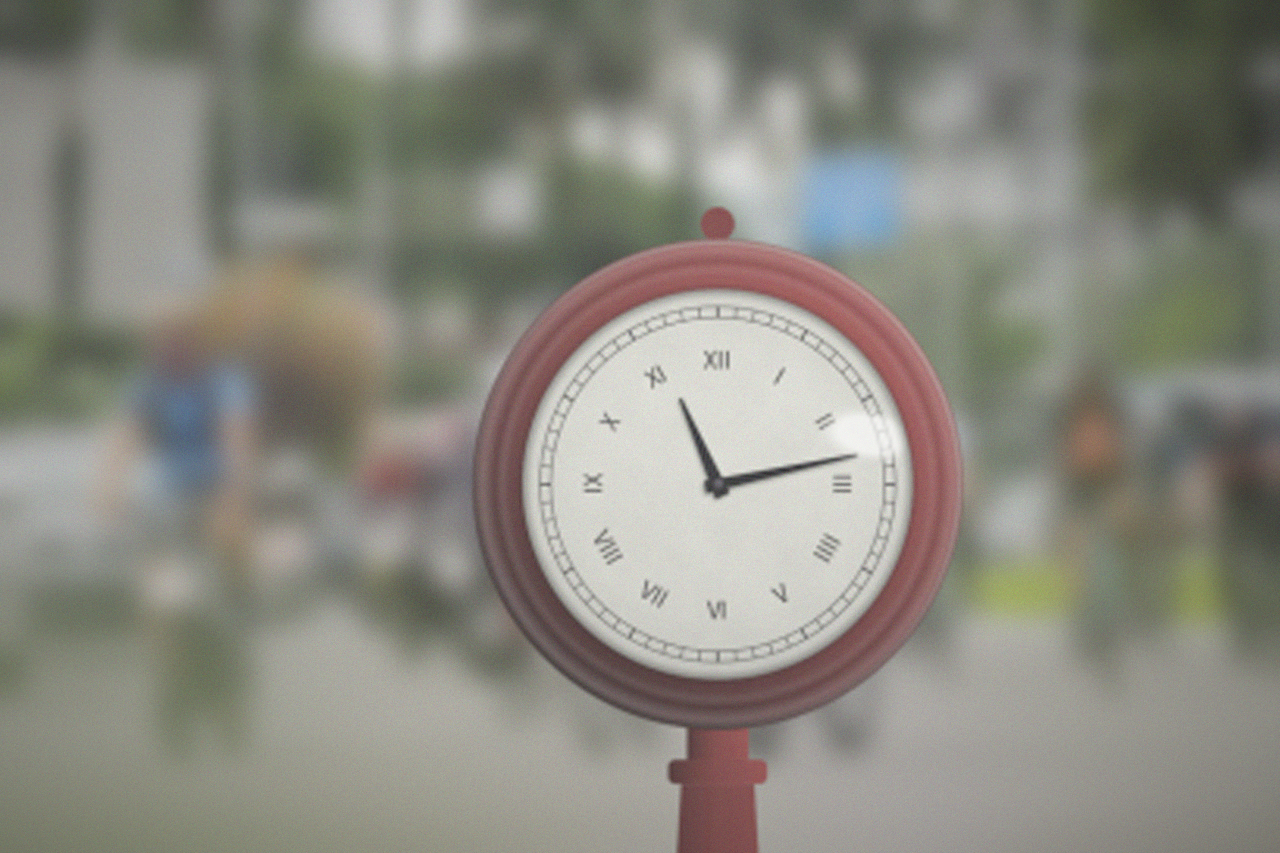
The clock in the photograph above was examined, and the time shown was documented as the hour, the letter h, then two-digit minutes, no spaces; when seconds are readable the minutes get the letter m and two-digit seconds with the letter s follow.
11h13
